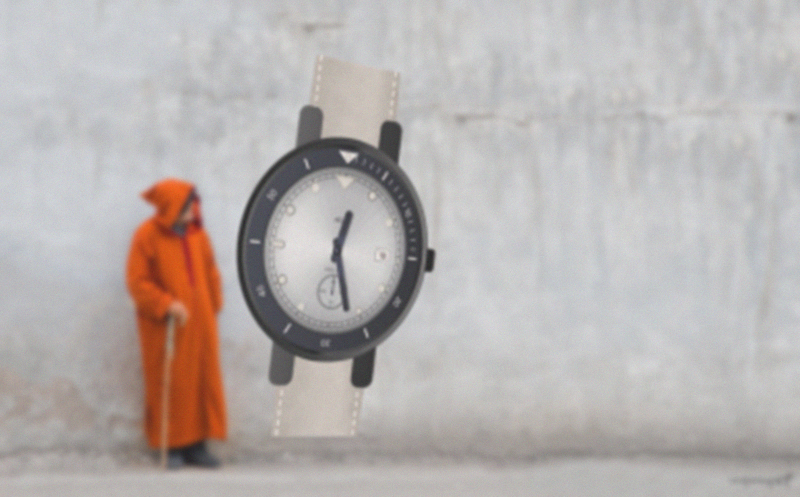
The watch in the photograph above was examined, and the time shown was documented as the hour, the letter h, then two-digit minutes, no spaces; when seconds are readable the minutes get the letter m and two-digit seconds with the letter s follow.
12h27
